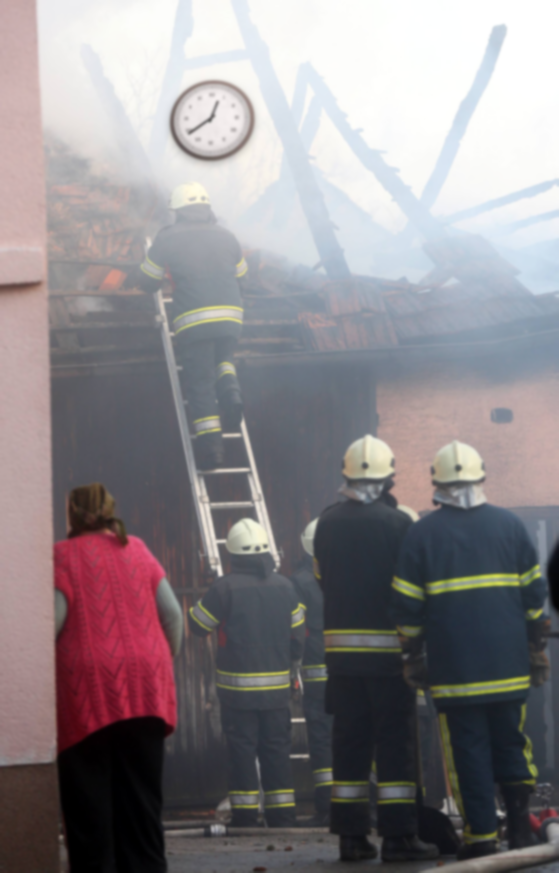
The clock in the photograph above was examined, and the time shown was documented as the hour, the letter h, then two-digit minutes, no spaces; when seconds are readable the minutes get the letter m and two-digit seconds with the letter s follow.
12h39
